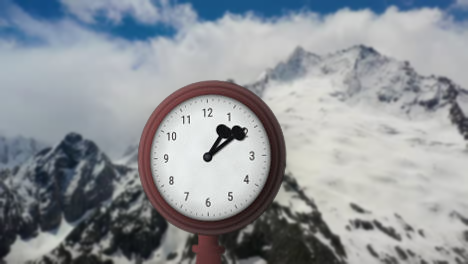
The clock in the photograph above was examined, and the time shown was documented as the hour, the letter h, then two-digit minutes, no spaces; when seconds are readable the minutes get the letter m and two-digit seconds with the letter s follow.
1h09
